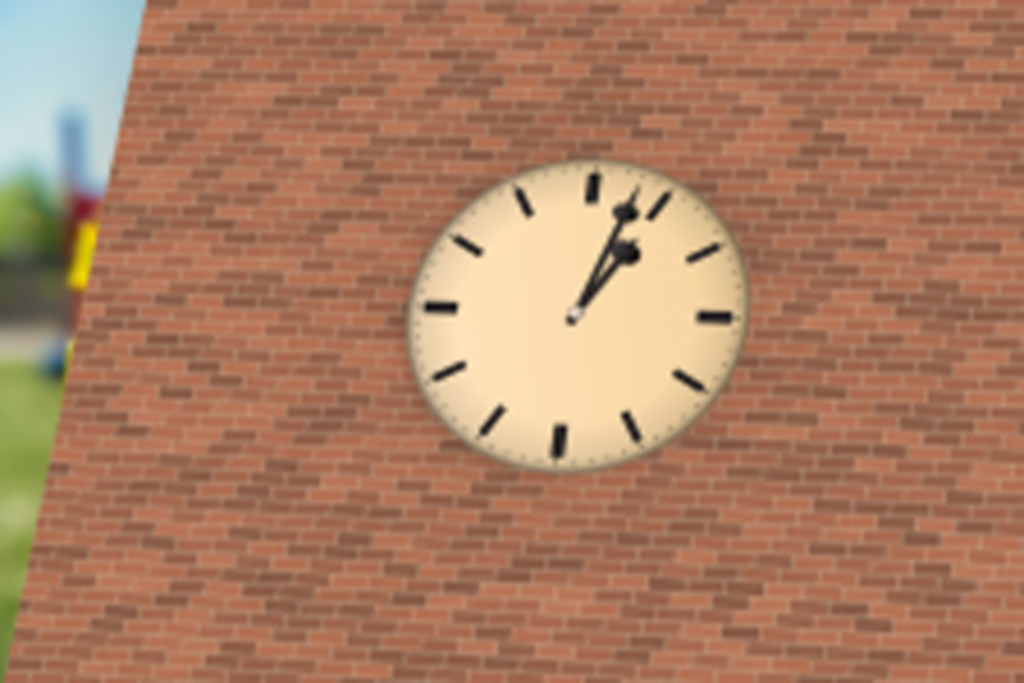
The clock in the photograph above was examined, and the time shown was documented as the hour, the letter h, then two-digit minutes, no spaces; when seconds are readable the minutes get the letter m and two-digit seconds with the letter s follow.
1h03
